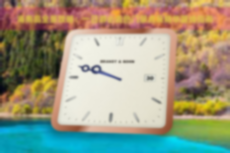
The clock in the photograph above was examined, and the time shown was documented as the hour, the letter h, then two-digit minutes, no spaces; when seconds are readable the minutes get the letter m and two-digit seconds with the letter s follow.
9h48
